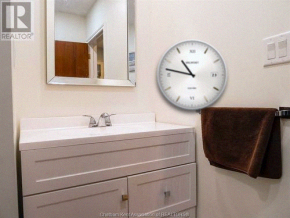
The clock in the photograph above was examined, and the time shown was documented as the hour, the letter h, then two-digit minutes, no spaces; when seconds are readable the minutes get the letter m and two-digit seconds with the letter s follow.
10h47
